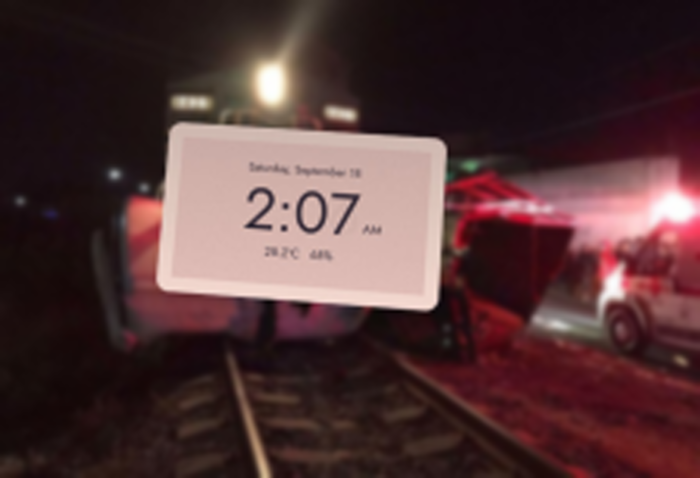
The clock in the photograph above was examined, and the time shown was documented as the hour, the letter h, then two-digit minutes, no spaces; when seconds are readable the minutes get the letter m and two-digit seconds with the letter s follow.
2h07
